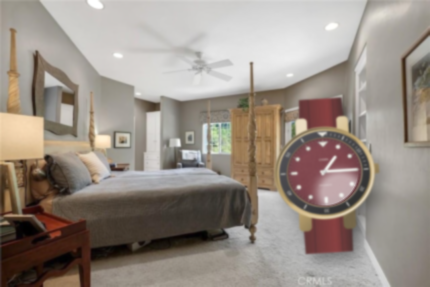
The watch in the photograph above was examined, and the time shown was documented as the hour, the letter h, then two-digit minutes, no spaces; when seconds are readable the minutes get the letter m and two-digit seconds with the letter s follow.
1h15
